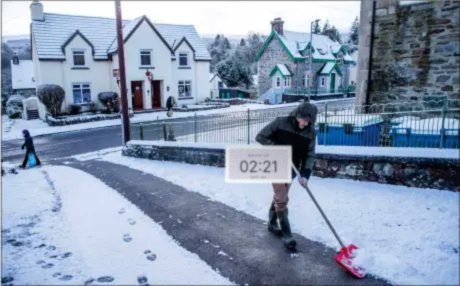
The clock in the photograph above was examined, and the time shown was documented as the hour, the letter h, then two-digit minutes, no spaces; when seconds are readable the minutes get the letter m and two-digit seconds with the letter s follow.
2h21
